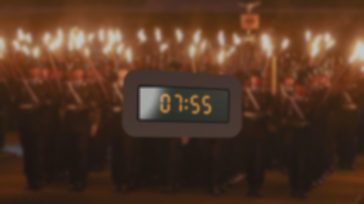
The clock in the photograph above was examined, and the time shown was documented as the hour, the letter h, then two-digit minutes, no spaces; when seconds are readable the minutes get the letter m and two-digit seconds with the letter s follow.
7h55
